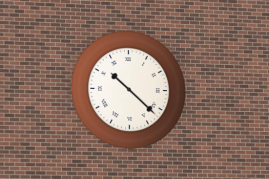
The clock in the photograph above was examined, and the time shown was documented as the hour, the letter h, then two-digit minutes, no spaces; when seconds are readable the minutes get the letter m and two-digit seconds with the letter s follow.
10h22
